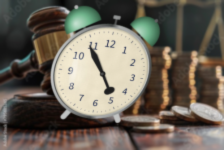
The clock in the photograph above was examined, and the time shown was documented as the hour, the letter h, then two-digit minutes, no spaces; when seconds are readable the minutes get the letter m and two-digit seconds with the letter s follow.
4h54
